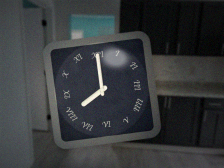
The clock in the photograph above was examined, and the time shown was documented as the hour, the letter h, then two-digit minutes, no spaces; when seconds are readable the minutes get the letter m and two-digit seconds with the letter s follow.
8h00
